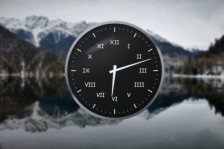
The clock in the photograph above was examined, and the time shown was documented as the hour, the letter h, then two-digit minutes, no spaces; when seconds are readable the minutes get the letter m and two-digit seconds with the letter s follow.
6h12
